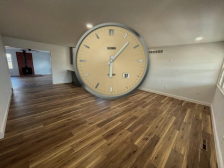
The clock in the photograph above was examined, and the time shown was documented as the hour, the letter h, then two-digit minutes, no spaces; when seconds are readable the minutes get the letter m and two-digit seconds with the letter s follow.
6h07
